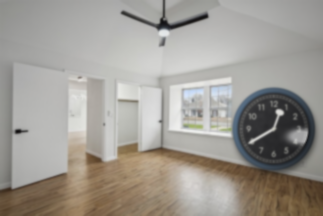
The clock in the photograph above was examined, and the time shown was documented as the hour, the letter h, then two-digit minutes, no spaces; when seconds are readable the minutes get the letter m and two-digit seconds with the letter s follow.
12h40
